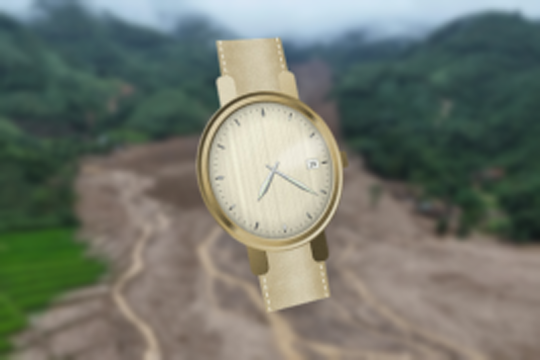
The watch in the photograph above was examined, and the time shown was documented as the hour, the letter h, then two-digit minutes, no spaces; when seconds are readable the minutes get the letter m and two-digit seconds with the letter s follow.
7h21
